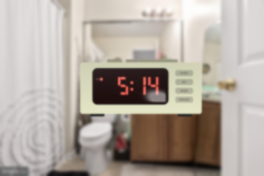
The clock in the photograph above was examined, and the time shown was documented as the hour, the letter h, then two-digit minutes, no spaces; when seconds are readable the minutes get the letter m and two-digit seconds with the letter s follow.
5h14
